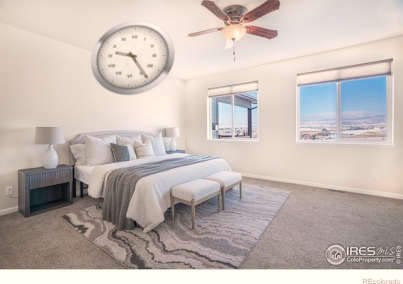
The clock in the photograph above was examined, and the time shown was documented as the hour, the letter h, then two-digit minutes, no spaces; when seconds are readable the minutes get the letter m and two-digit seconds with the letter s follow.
9h24
